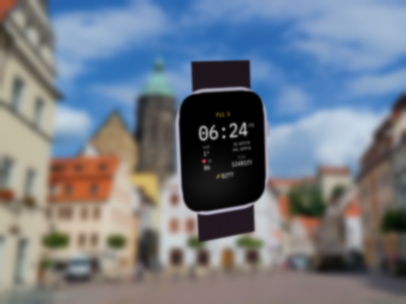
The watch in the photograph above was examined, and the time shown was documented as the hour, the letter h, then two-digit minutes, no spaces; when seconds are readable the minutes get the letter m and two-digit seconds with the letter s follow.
6h24
